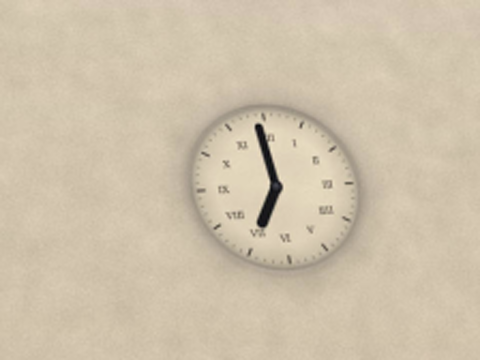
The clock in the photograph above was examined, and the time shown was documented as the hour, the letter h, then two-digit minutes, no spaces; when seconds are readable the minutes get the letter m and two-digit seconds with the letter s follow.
6h59
